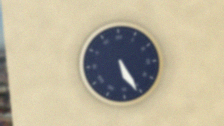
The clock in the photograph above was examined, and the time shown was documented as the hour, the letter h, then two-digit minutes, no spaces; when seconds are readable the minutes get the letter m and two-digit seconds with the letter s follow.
5h26
